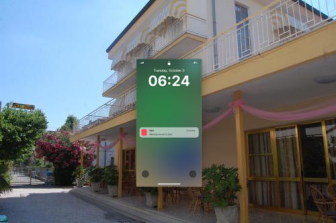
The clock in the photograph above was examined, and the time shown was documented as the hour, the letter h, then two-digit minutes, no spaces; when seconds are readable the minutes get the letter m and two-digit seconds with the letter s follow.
6h24
